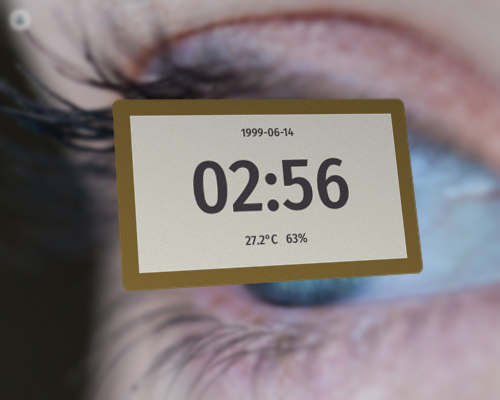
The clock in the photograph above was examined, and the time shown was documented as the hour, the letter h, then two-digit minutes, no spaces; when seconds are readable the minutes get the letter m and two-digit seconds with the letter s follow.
2h56
